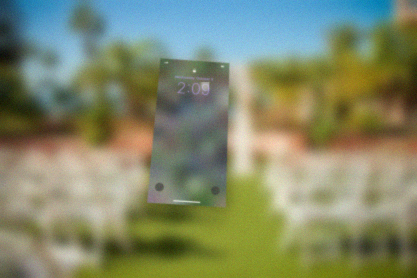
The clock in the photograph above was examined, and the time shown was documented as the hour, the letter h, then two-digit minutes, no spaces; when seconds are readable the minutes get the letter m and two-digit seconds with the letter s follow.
2h09
